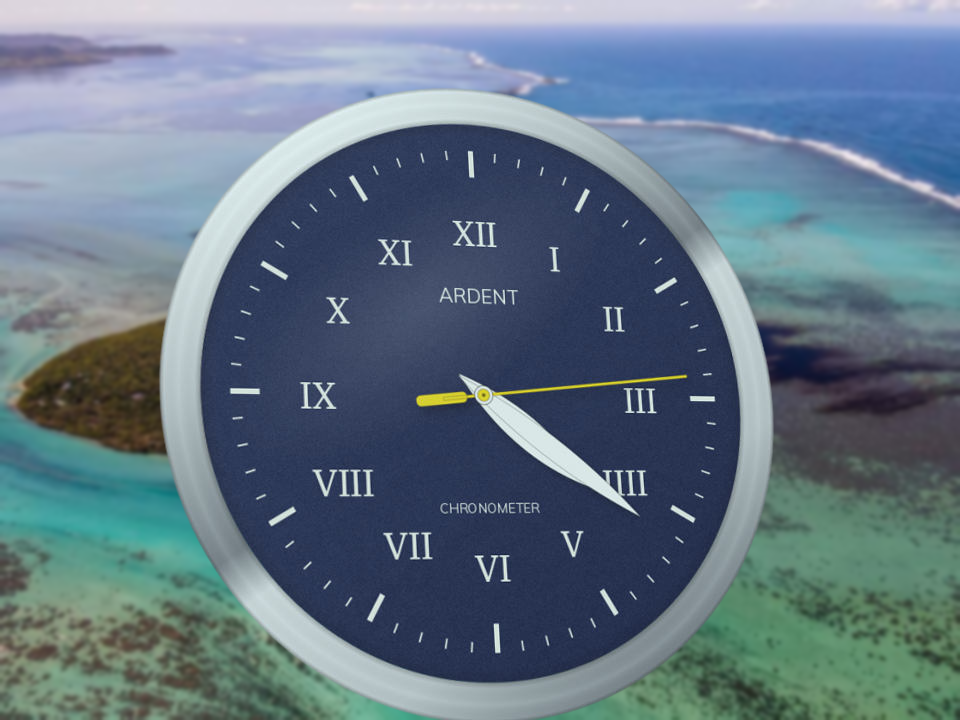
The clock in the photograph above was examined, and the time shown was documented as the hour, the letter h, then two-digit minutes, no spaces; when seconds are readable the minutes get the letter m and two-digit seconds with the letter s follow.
4h21m14s
